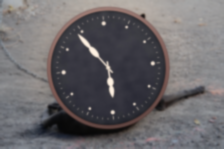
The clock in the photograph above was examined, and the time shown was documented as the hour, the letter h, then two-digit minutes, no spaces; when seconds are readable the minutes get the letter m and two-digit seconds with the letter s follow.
5h54
